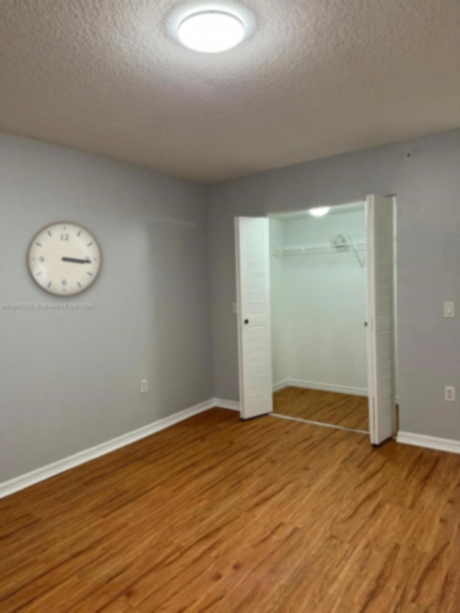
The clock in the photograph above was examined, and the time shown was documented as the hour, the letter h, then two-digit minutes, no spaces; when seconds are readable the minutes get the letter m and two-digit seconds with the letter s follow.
3h16
